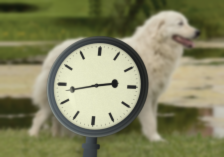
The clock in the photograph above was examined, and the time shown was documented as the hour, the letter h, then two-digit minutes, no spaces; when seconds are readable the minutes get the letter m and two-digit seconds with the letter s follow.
2h43
